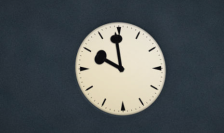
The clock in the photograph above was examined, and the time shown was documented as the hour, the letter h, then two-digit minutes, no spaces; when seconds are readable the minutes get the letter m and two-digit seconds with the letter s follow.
9h59
